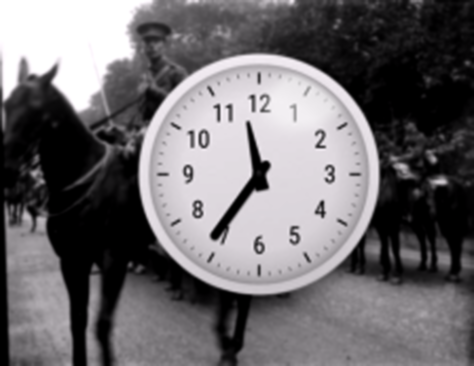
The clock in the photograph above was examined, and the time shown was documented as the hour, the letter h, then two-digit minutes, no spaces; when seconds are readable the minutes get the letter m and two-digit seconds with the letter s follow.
11h36
